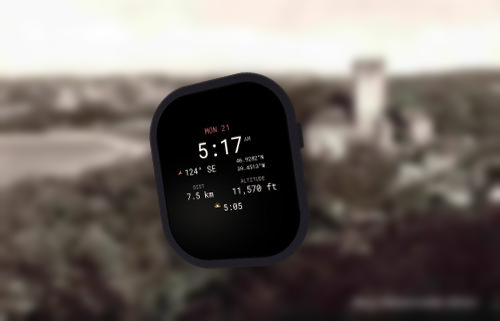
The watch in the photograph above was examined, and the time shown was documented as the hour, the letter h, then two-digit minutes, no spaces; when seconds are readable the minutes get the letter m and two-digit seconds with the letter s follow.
5h17
